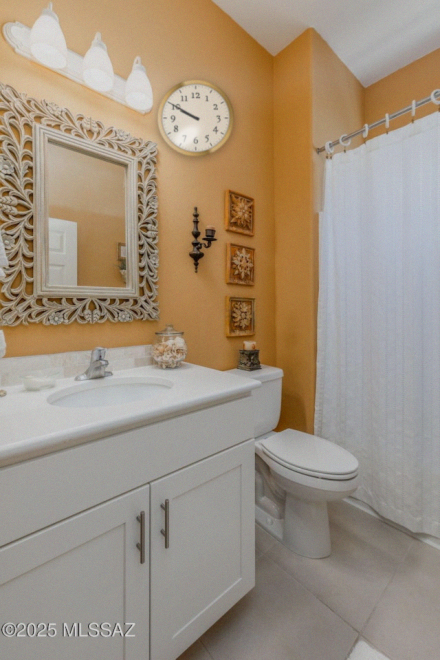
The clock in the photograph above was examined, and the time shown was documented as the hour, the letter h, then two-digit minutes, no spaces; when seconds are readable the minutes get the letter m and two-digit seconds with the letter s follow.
9h50
